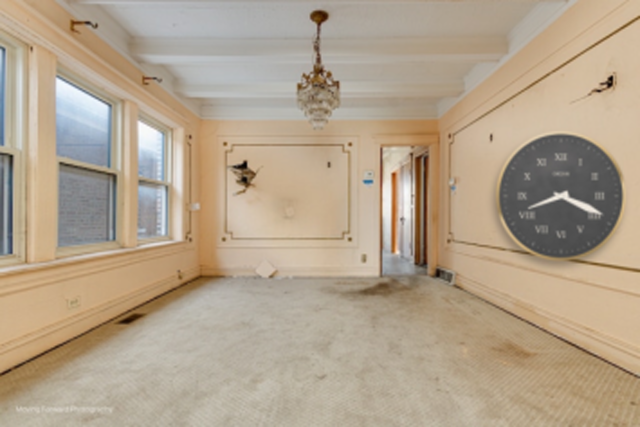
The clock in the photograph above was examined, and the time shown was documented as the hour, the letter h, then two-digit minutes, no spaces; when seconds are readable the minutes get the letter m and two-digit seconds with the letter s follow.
8h19
